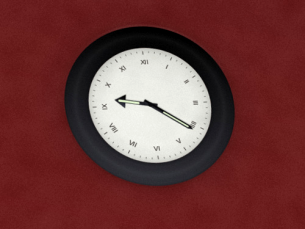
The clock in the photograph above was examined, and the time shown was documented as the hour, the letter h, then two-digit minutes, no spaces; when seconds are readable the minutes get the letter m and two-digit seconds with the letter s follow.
9h21
